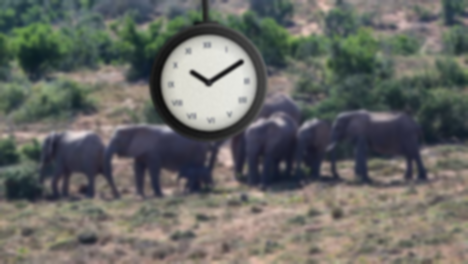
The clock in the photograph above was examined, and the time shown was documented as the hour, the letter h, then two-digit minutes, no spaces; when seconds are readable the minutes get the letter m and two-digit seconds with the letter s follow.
10h10
